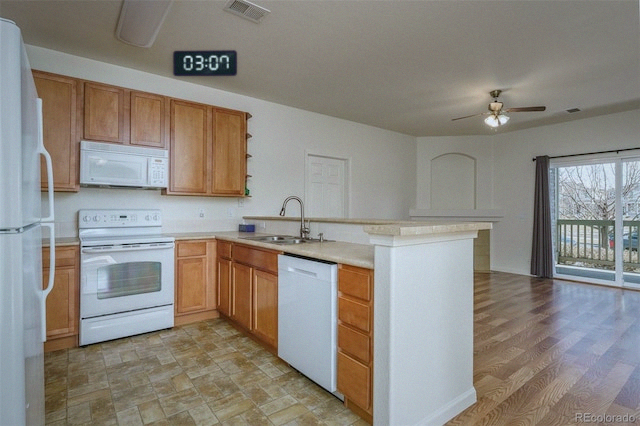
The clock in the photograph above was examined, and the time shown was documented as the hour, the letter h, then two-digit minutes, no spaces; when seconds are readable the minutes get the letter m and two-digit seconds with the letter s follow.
3h07
